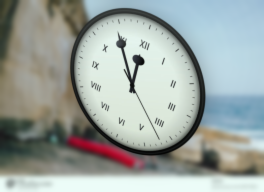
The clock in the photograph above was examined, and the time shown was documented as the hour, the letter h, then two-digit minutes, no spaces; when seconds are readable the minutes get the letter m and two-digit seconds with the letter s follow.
11h54m22s
